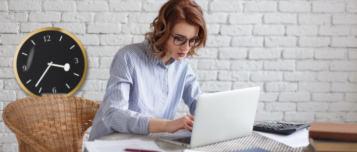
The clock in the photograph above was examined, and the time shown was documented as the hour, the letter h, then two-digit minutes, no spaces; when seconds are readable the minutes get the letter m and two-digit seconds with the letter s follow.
3h37
